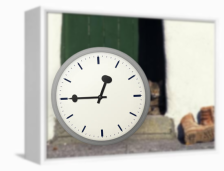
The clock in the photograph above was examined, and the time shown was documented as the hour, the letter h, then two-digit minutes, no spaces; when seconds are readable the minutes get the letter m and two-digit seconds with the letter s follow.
12h45
